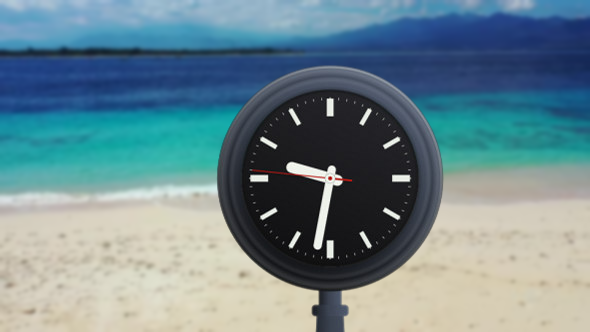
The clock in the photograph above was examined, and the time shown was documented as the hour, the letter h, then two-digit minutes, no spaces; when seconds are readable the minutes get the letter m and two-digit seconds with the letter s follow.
9h31m46s
